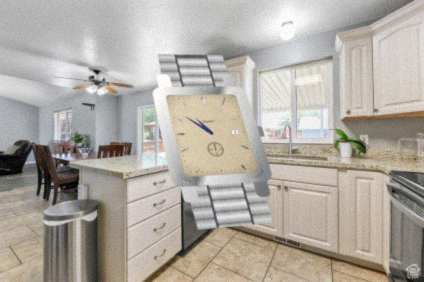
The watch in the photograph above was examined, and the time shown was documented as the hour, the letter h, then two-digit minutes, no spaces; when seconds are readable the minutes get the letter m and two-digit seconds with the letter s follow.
10h52
